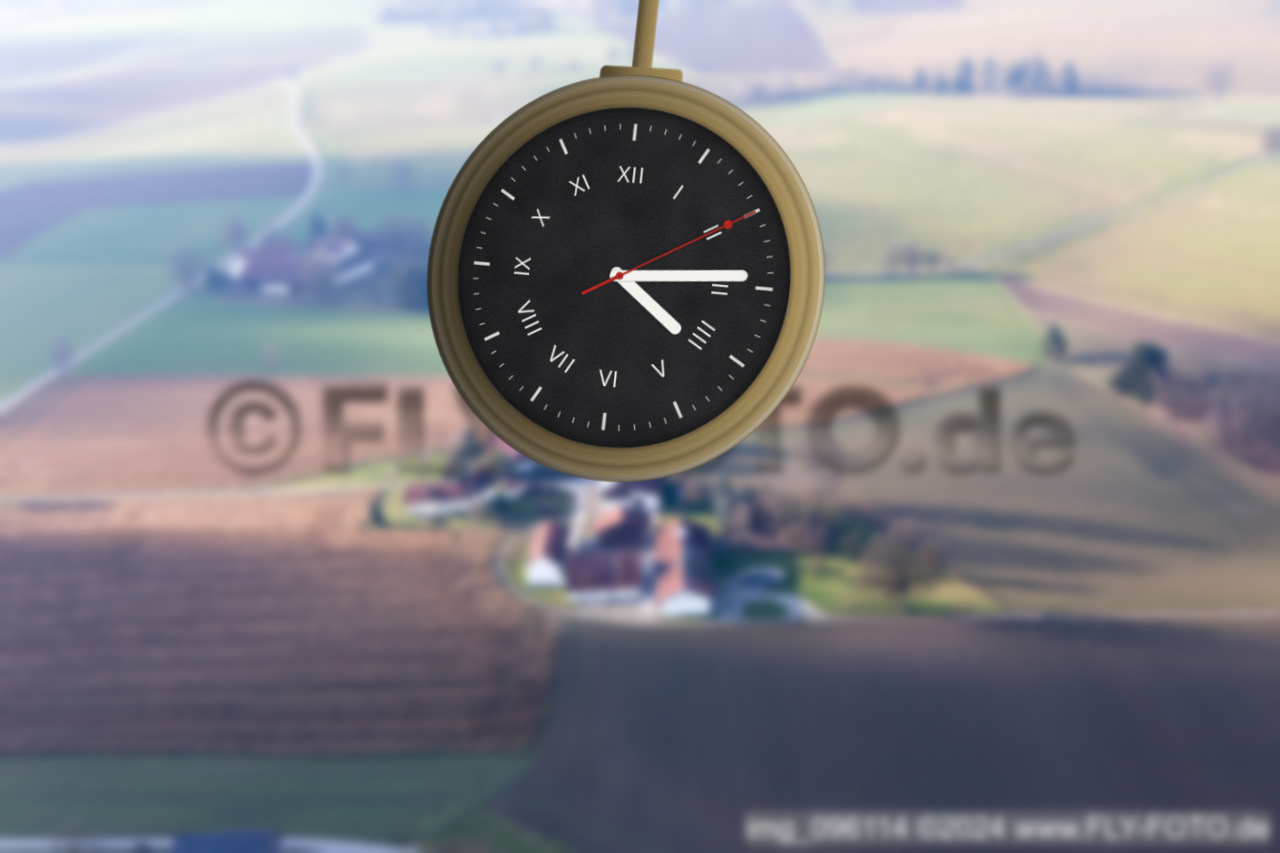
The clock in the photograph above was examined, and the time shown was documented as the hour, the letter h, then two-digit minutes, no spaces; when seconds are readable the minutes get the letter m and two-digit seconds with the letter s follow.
4h14m10s
